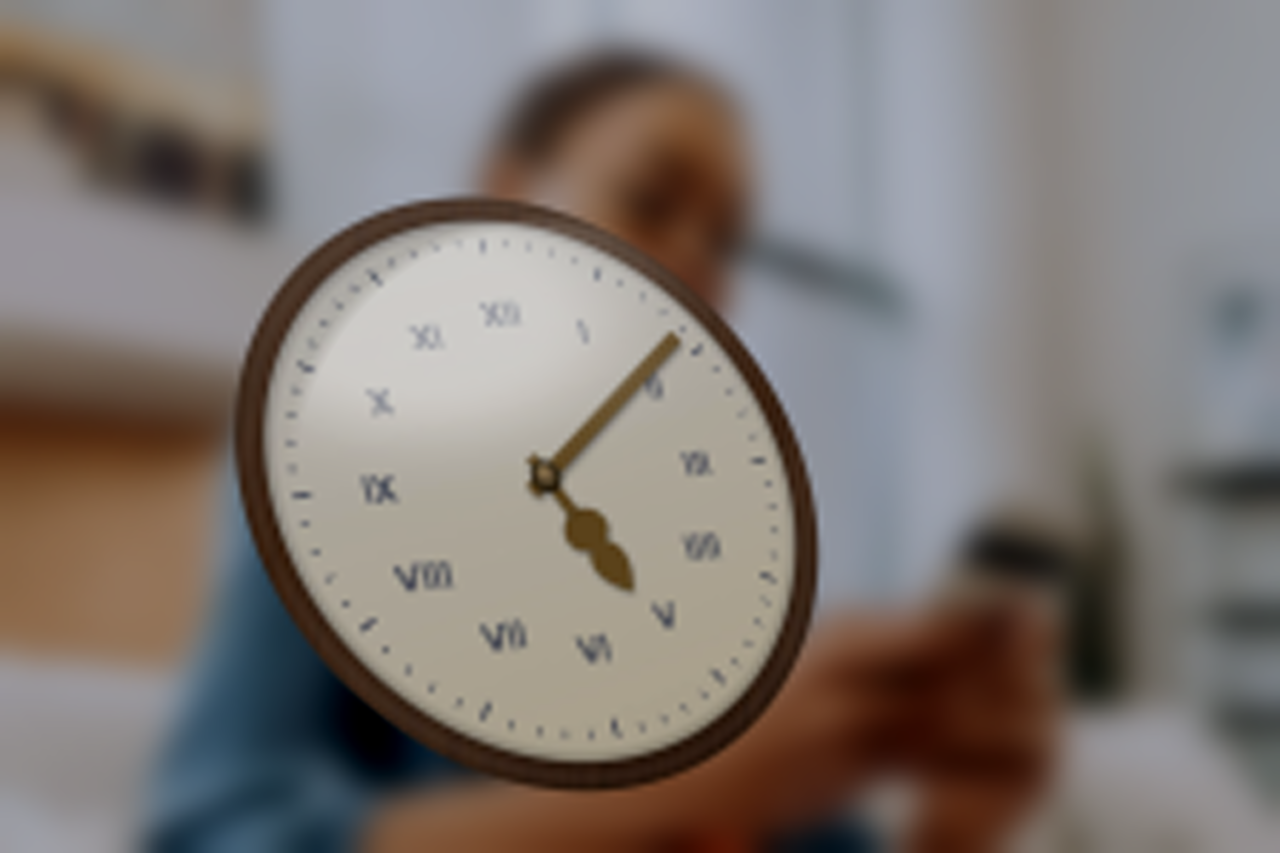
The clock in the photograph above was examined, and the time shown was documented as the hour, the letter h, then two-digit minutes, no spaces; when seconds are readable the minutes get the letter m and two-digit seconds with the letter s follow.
5h09
